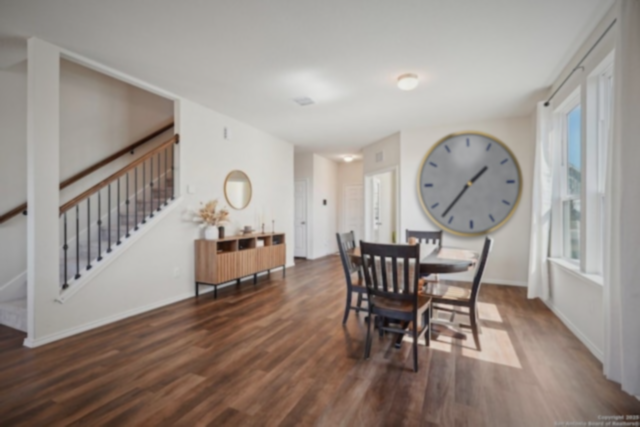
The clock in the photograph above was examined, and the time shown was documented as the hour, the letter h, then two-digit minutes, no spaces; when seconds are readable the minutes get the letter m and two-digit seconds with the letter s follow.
1h37
